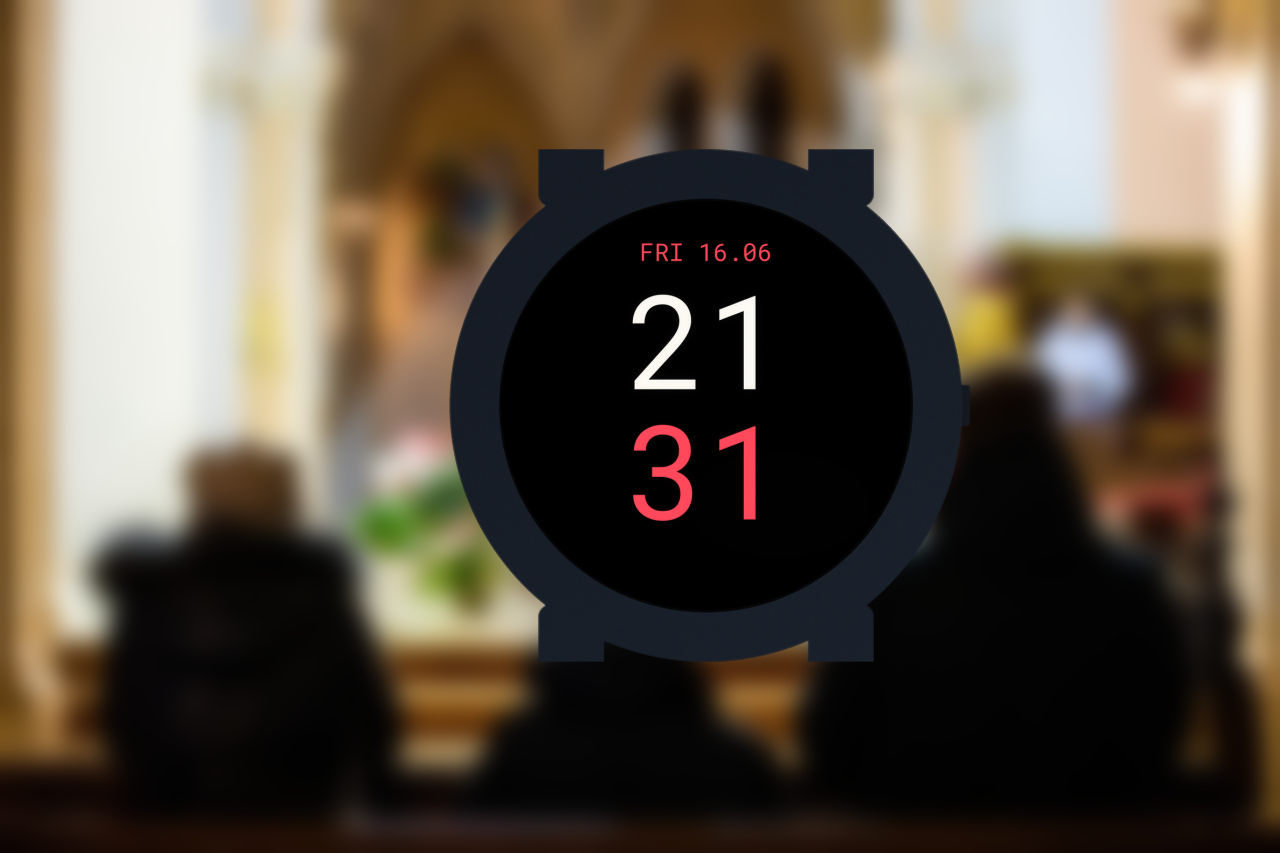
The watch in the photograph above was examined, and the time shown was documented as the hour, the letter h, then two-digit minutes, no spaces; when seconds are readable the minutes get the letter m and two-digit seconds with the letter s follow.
21h31
